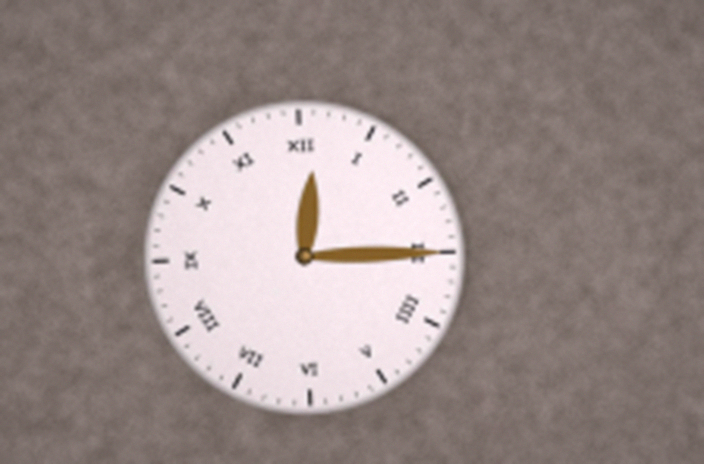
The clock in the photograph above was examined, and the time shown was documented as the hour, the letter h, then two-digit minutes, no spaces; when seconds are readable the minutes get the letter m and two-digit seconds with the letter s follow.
12h15
